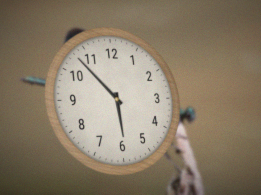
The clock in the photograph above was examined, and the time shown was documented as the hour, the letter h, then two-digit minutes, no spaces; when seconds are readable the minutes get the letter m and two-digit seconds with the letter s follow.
5h53
